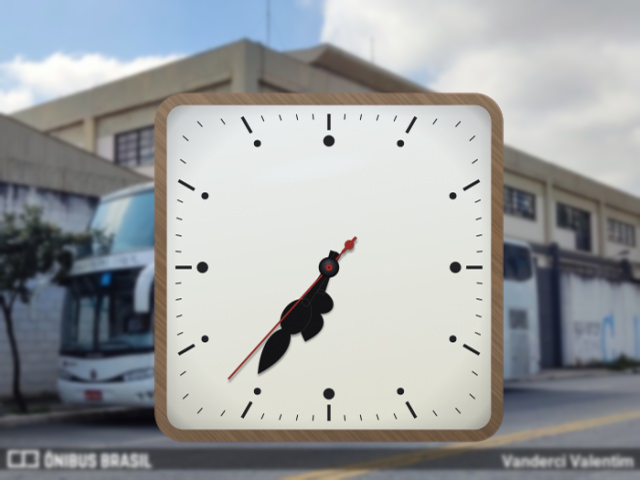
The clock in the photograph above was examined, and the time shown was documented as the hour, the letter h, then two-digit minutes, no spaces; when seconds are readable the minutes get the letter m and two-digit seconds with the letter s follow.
6h35m37s
